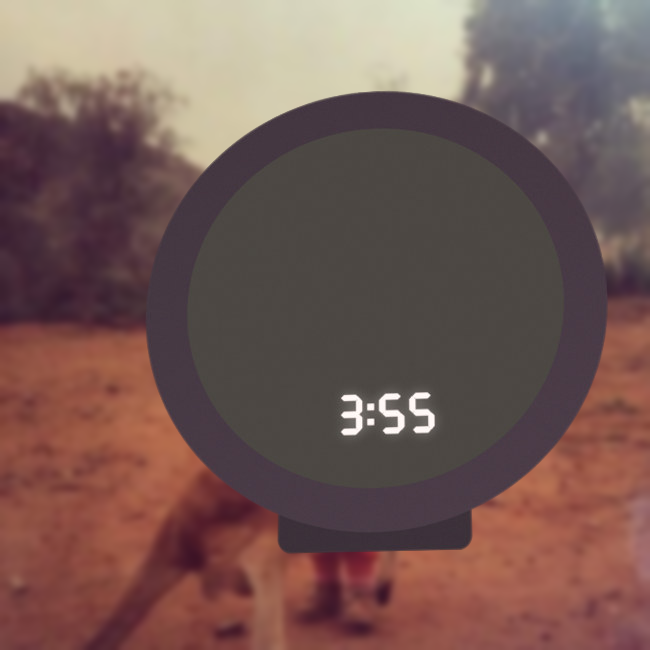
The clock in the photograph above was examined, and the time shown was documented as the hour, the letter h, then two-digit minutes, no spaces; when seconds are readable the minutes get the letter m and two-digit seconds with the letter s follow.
3h55
